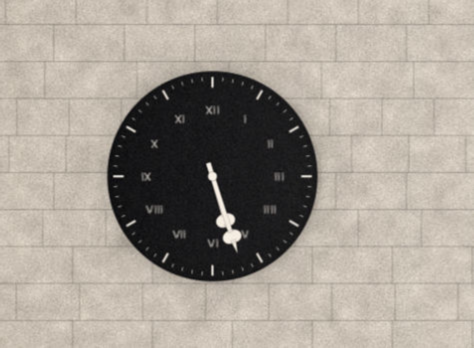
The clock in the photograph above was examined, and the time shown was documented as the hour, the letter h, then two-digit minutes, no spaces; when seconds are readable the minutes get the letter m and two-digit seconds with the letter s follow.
5h27
